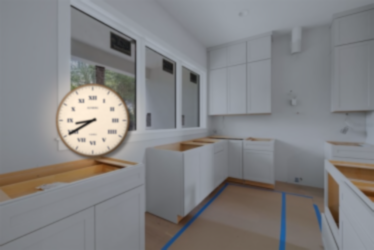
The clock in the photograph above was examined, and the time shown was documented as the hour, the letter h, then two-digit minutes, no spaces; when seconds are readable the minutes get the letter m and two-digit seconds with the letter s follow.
8h40
